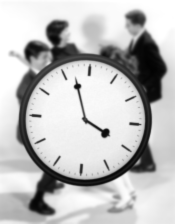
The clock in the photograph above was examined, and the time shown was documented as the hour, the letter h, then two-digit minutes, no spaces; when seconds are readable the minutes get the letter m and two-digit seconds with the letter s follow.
3h57
